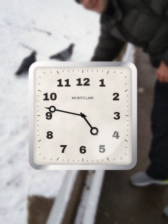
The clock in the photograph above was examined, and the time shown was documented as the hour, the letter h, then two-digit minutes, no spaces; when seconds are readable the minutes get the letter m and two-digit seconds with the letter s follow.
4h47
